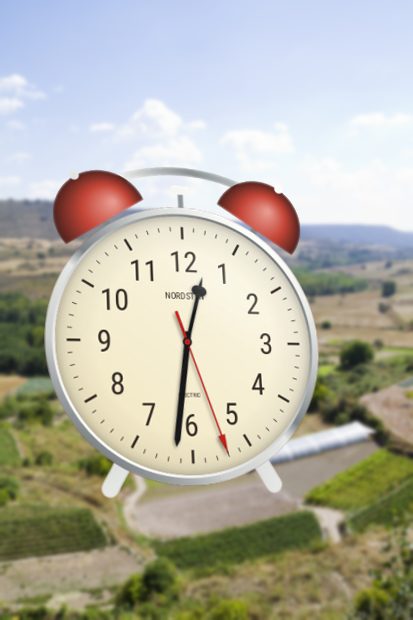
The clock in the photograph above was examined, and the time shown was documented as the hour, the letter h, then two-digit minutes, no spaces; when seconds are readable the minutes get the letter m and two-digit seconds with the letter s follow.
12h31m27s
